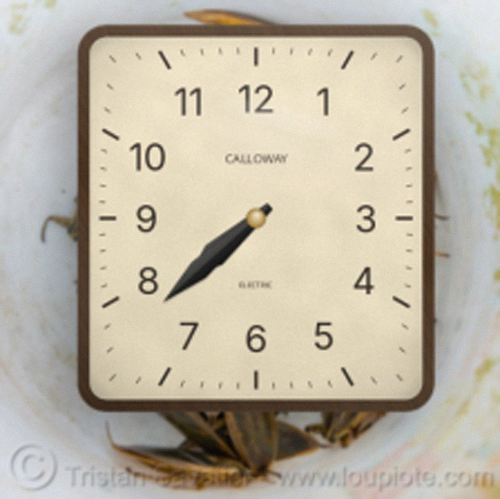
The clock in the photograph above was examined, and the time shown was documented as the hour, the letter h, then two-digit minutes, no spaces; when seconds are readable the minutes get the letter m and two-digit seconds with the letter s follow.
7h38
